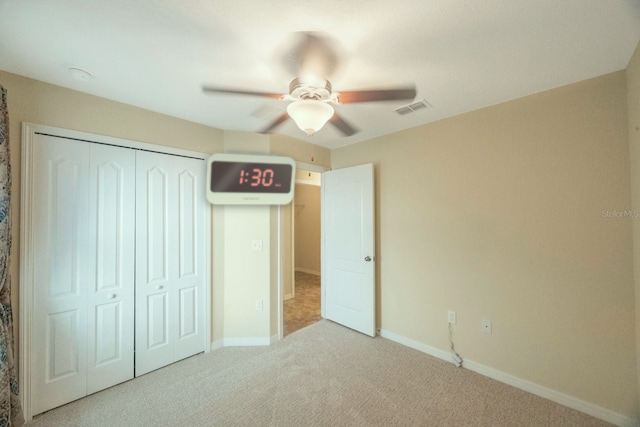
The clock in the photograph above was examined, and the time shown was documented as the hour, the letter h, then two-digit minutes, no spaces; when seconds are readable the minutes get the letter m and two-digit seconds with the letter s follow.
1h30
